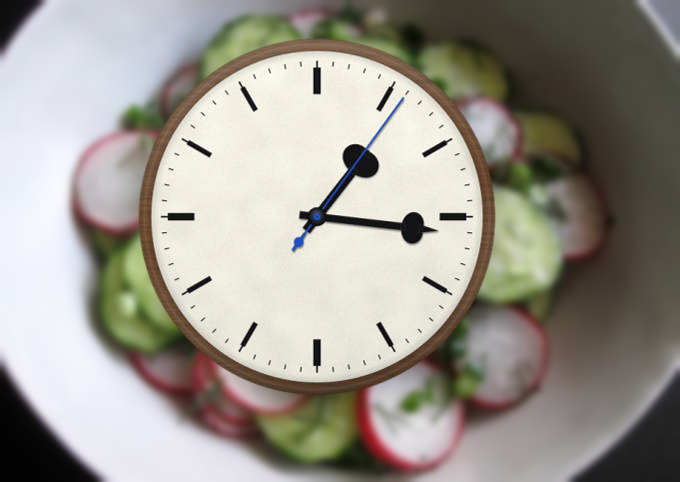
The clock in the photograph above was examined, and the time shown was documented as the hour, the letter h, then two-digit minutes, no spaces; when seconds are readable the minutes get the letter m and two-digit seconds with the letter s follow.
1h16m06s
